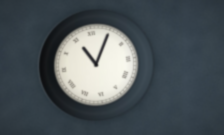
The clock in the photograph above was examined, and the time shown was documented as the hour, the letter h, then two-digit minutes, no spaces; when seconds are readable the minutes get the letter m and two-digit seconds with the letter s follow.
11h05
